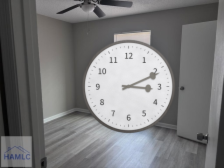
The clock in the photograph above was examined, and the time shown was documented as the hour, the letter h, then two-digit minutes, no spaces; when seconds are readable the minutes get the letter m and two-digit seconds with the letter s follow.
3h11
